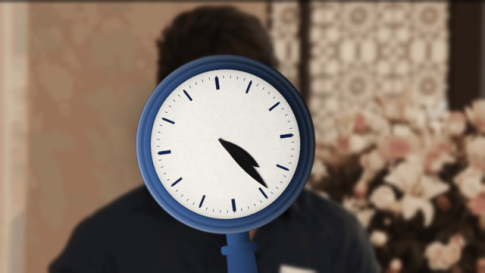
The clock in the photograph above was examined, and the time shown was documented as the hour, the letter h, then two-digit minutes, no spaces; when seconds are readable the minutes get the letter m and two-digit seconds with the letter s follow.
4h24
